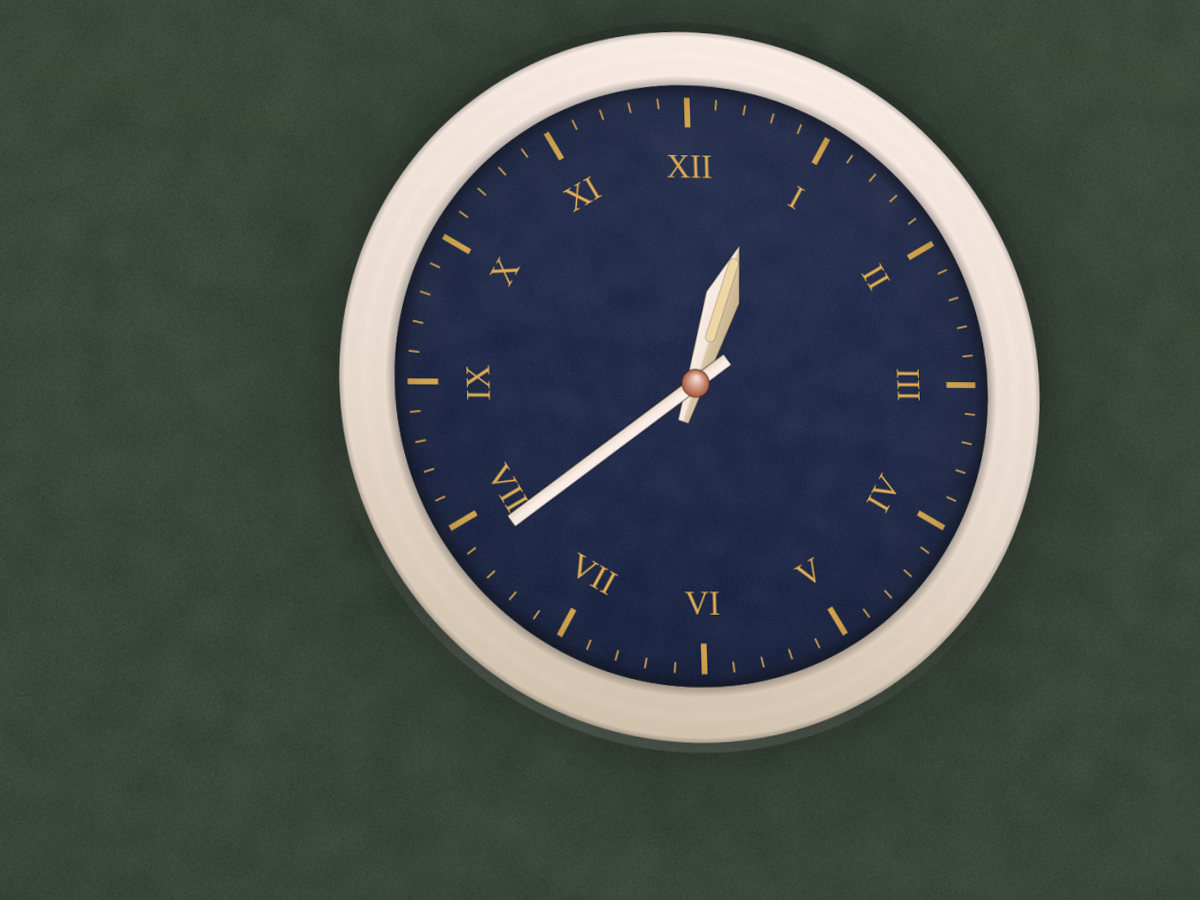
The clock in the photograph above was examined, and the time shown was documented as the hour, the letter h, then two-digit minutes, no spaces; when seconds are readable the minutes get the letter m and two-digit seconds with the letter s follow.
12h39
